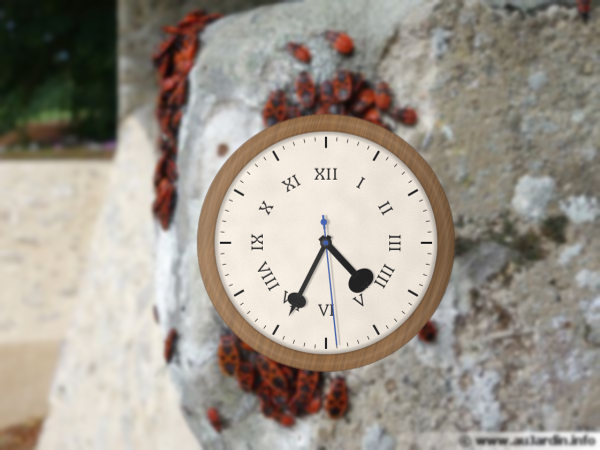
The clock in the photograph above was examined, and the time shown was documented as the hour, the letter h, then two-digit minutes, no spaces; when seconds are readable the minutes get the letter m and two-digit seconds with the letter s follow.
4h34m29s
